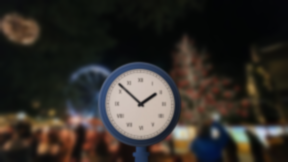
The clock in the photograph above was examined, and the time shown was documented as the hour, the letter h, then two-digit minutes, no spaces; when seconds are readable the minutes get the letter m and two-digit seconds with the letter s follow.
1h52
